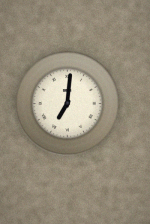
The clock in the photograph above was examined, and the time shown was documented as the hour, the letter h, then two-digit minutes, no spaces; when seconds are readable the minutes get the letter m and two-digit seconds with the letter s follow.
7h01
